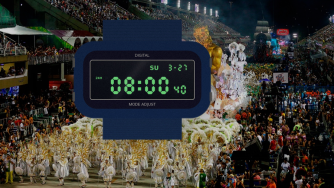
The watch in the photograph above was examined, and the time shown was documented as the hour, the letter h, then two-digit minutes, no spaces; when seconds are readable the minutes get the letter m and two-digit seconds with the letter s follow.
8h00m40s
